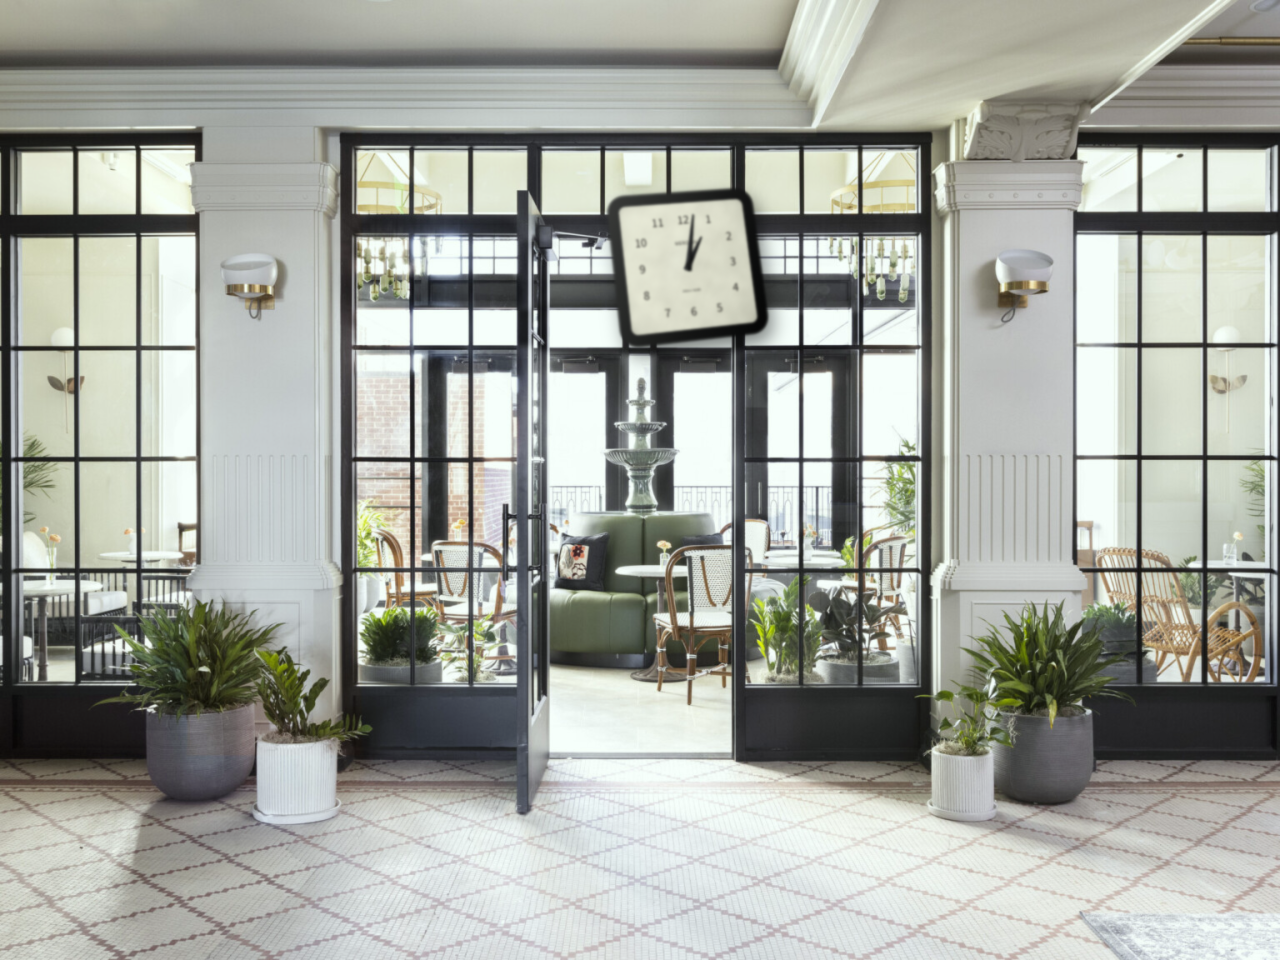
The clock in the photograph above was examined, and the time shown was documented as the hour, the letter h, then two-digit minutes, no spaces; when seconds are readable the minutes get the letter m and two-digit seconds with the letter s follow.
1h02
